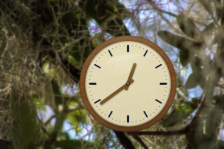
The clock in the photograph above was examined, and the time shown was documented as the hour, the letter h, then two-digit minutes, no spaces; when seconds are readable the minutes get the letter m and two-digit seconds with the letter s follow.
12h39
